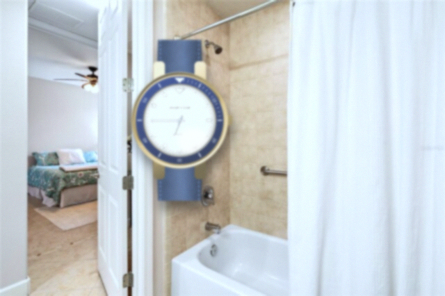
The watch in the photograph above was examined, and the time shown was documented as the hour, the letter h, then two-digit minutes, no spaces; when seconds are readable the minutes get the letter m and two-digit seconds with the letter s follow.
6h45
